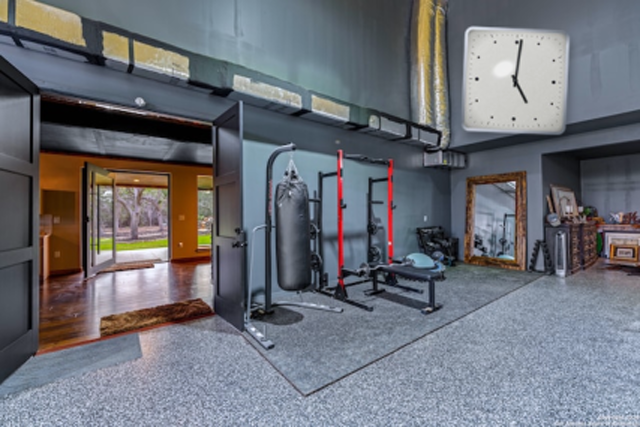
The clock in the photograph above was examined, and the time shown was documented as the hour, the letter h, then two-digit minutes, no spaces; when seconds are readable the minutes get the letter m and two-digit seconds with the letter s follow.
5h01
